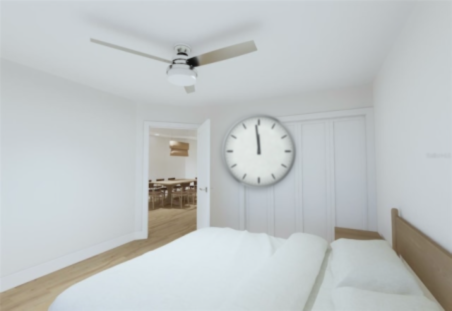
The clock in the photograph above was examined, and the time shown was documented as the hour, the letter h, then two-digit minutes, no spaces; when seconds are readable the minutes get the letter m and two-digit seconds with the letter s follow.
11h59
